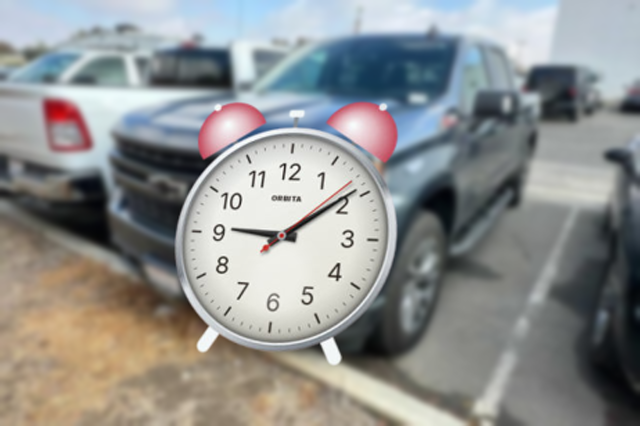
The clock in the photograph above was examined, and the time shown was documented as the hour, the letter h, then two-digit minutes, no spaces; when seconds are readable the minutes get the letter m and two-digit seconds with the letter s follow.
9h09m08s
